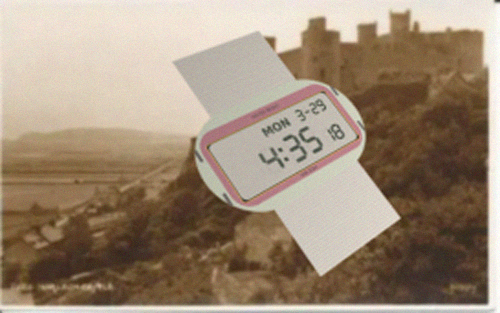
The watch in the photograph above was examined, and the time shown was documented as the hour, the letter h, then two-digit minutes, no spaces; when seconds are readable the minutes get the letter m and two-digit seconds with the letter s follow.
4h35m18s
